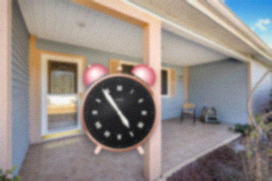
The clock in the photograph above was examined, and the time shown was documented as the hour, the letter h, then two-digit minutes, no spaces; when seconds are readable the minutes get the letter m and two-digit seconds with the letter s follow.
4h54
